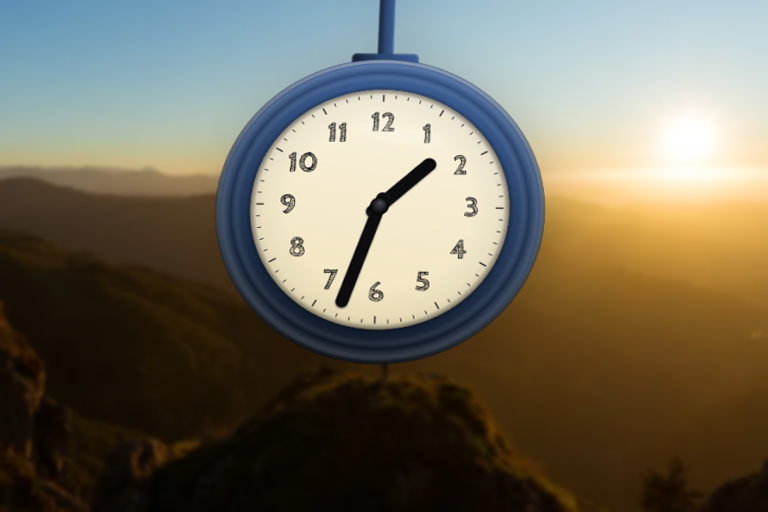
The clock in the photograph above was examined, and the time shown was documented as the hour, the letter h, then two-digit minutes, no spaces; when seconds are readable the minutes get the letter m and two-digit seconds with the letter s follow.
1h33
